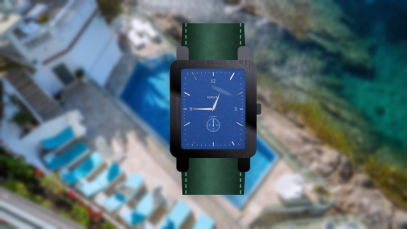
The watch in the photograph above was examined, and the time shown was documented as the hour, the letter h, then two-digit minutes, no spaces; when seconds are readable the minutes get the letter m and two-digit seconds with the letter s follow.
12h45
